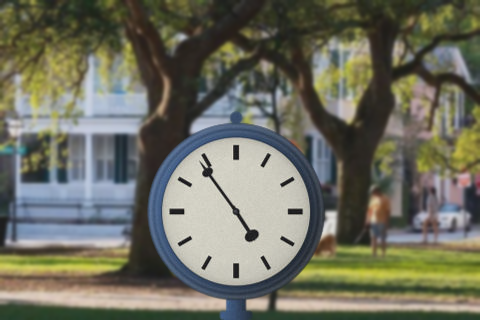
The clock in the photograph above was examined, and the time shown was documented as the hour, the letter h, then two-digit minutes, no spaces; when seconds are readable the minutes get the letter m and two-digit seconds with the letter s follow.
4h54
